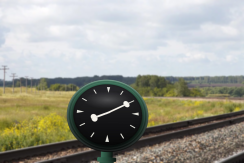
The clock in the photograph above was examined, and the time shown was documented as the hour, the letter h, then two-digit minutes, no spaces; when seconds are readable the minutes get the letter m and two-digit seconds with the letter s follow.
8h10
